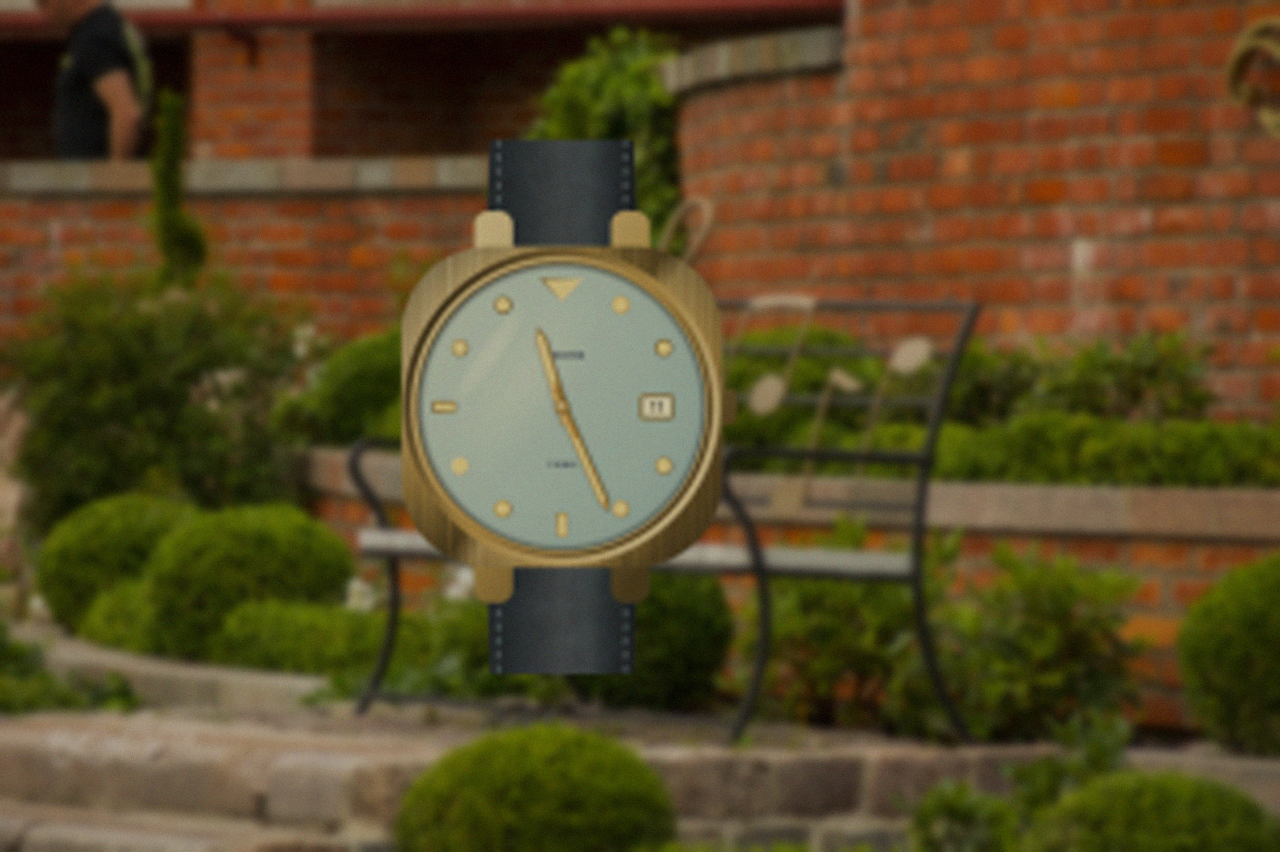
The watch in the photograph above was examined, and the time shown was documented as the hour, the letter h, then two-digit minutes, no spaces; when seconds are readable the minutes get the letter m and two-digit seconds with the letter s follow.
11h26
